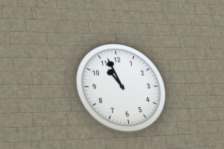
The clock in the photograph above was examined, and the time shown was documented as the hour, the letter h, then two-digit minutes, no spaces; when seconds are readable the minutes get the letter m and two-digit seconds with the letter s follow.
10h57
